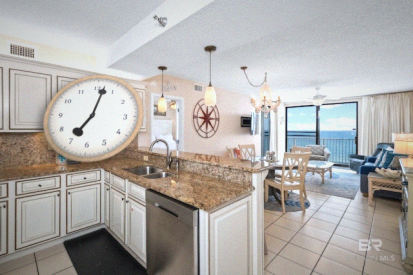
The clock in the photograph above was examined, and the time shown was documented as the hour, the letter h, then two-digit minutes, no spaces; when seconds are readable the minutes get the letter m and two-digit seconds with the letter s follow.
7h02
